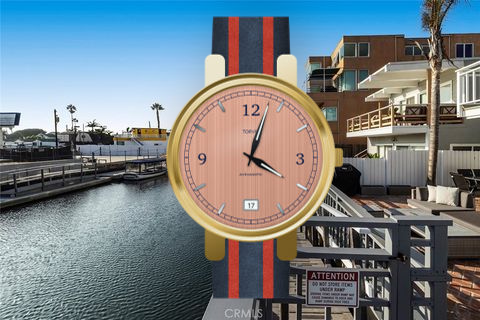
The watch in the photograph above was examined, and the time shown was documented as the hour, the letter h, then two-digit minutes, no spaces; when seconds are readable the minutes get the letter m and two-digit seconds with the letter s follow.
4h03
